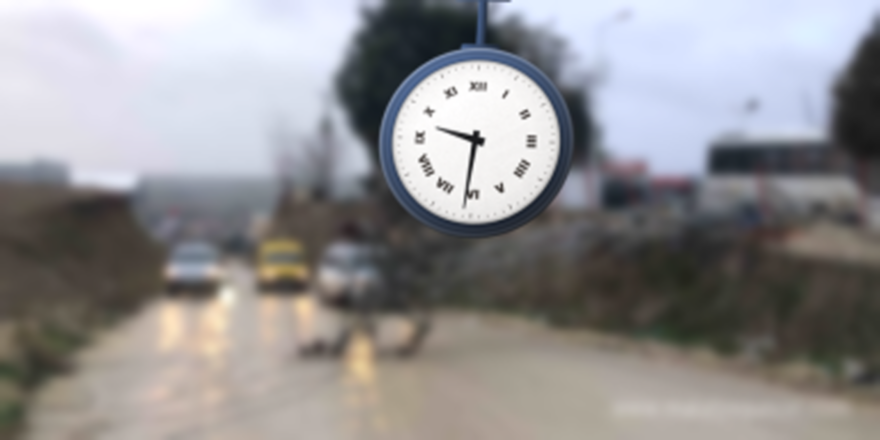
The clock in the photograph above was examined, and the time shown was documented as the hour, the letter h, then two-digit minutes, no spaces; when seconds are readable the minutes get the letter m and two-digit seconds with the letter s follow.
9h31
